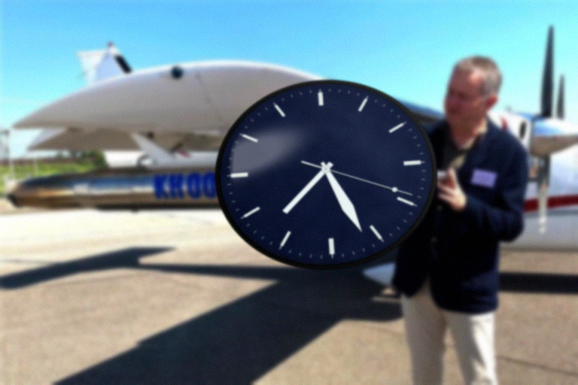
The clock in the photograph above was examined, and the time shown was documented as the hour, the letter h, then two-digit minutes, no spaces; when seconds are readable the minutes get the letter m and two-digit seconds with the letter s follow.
7h26m19s
